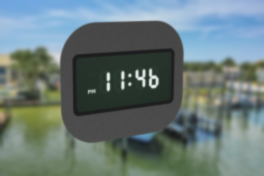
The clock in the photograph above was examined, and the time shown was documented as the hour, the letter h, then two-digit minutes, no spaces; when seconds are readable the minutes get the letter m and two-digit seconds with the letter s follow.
11h46
